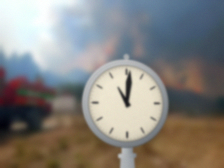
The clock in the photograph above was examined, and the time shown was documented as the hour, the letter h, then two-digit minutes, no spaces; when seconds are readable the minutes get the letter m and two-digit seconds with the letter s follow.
11h01
